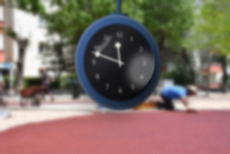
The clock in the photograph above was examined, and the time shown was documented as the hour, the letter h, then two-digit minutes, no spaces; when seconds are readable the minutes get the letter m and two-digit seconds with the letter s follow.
11h48
